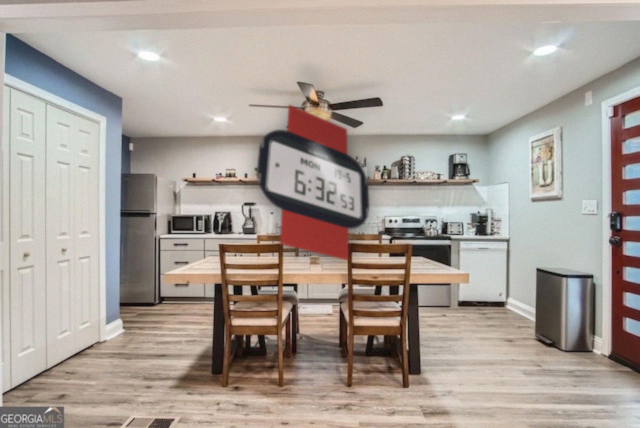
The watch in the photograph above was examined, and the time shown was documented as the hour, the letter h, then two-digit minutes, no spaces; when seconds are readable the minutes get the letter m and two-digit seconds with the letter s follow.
6h32m53s
